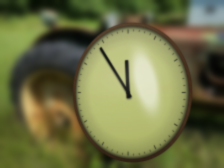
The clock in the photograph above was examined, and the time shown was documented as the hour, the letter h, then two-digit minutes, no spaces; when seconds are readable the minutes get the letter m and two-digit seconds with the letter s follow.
11h54
